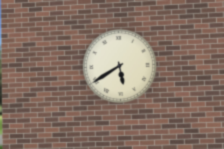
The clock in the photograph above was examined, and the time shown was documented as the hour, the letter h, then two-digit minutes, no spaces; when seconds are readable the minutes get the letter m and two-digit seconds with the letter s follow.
5h40
